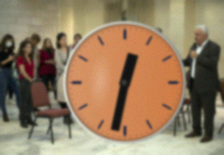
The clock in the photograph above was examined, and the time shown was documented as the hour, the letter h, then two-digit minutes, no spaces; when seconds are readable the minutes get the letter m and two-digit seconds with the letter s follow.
12h32
